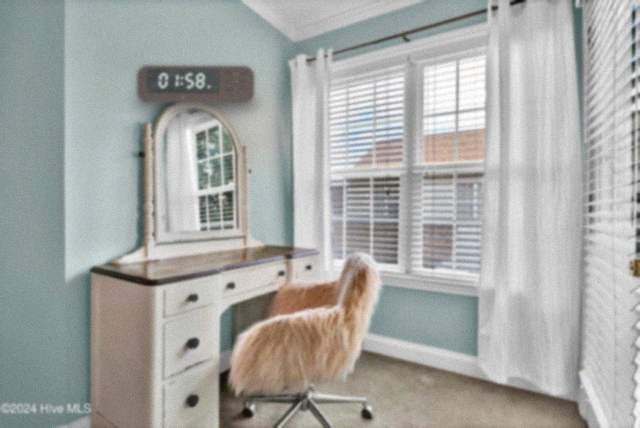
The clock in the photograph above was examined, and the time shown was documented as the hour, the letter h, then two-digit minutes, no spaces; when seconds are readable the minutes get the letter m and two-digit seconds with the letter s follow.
1h58
